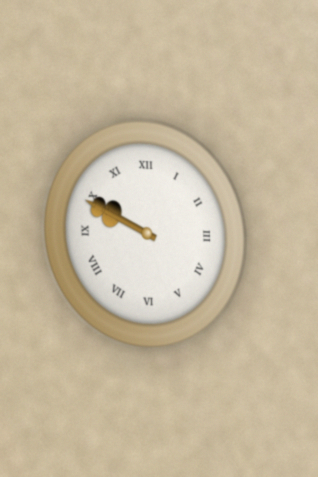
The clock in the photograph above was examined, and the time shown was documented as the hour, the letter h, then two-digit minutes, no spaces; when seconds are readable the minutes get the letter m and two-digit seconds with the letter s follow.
9h49
